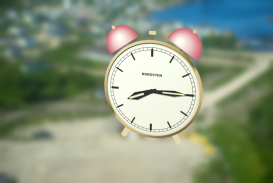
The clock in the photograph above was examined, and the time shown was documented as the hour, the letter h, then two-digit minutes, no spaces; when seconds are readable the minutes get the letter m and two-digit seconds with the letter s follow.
8h15
